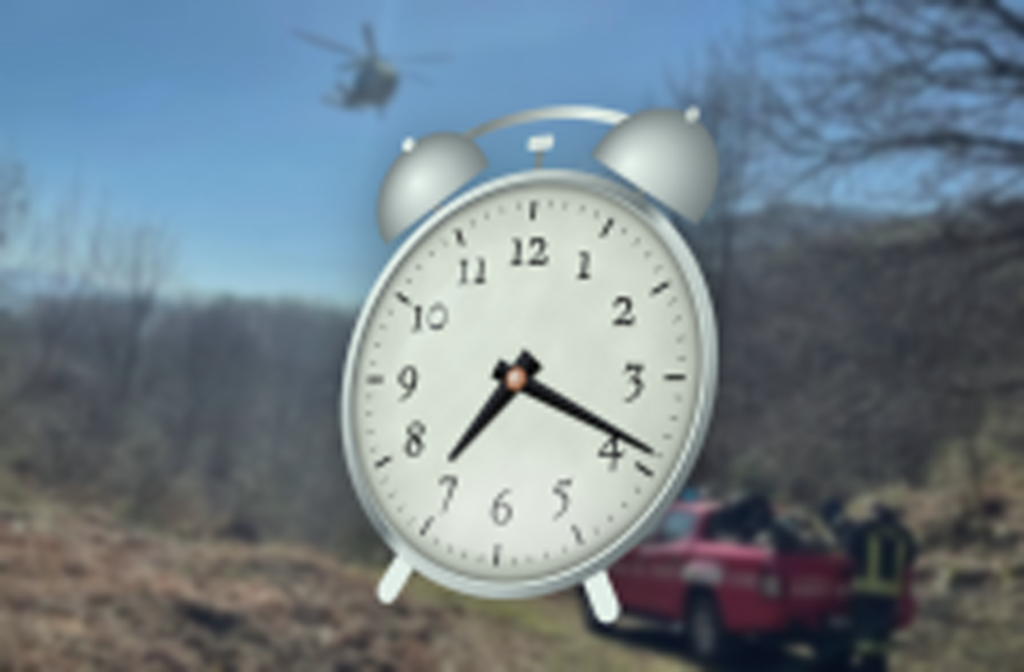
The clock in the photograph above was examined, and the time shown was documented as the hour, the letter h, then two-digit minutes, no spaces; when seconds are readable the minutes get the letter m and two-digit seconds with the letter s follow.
7h19
